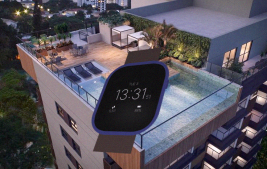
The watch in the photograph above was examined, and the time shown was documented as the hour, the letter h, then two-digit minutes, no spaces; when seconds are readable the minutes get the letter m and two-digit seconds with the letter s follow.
13h31
